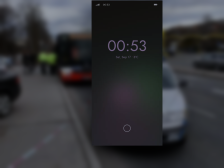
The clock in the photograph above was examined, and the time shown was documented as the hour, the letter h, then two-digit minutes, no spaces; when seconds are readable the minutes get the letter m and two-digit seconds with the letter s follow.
0h53
